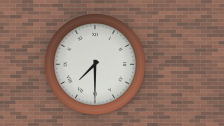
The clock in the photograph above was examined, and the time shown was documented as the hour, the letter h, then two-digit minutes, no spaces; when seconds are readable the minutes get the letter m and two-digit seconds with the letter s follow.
7h30
